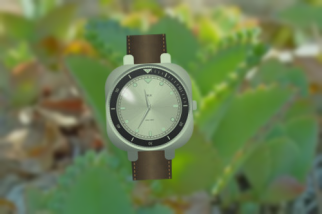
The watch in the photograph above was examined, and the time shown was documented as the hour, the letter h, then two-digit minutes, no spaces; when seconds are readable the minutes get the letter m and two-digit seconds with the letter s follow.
11h35
